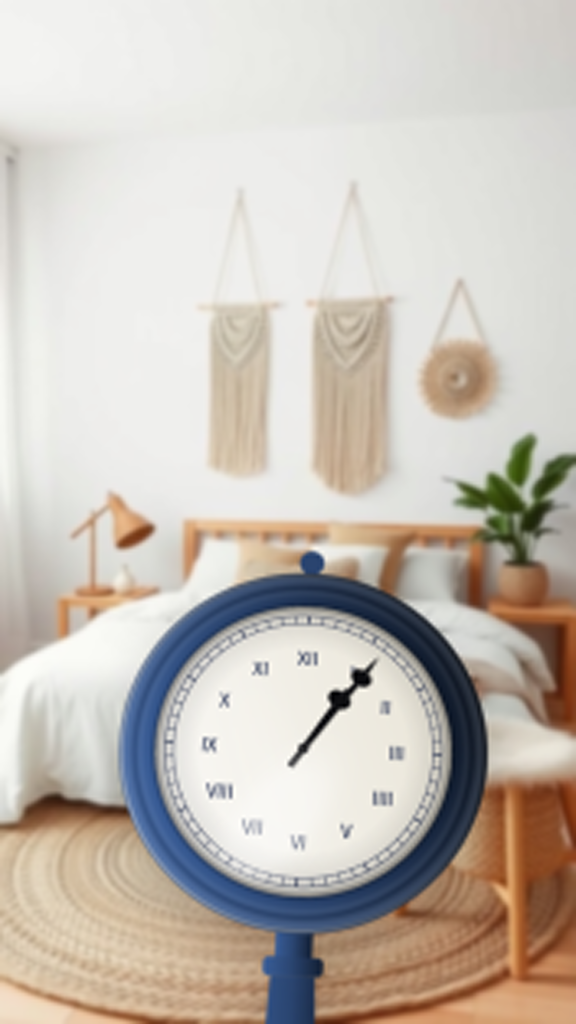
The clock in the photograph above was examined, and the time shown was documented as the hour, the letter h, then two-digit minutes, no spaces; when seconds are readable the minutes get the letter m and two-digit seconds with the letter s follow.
1h06
